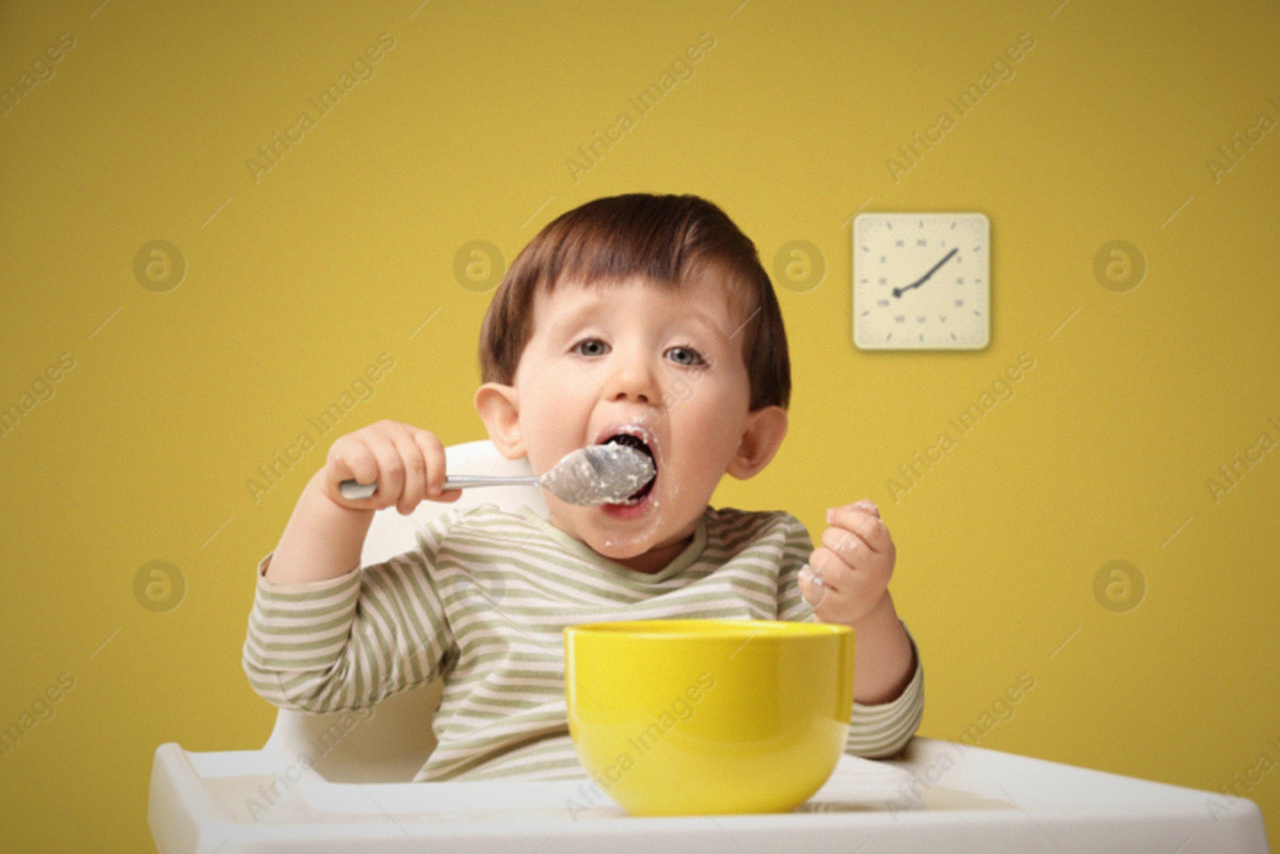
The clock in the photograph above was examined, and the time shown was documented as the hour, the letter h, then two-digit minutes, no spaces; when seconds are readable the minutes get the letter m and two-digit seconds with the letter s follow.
8h08
